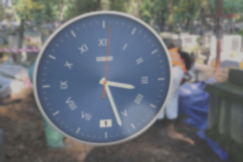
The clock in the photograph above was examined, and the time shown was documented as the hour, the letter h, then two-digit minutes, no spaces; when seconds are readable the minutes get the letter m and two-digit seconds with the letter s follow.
3h27m01s
